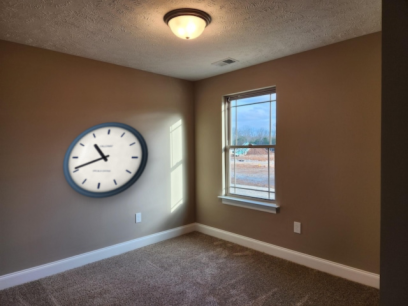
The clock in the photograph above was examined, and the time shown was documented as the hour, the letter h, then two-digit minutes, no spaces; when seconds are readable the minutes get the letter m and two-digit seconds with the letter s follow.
10h41
